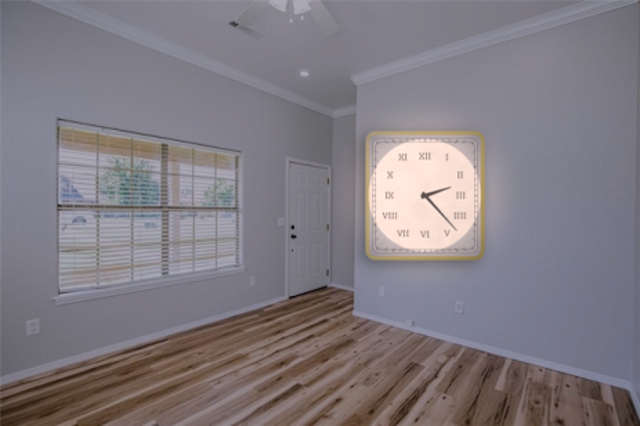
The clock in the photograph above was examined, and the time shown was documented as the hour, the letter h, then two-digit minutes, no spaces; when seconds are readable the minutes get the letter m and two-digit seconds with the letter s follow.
2h23
